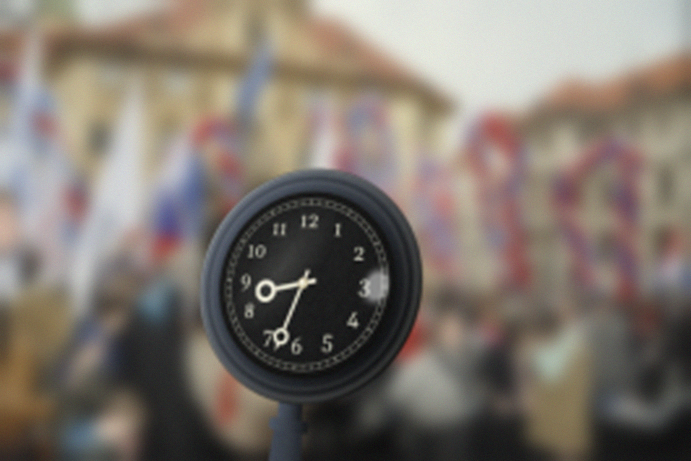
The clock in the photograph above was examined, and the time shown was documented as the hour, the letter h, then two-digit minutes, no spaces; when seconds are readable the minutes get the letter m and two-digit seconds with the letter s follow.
8h33
